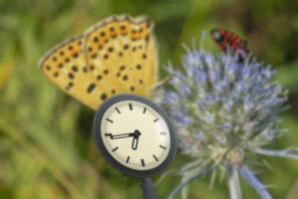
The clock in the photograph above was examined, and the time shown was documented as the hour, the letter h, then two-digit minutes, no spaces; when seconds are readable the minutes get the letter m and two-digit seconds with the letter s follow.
6h44
